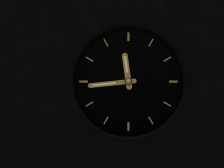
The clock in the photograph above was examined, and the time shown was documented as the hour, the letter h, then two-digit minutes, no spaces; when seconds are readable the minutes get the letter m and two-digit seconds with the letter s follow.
11h44
